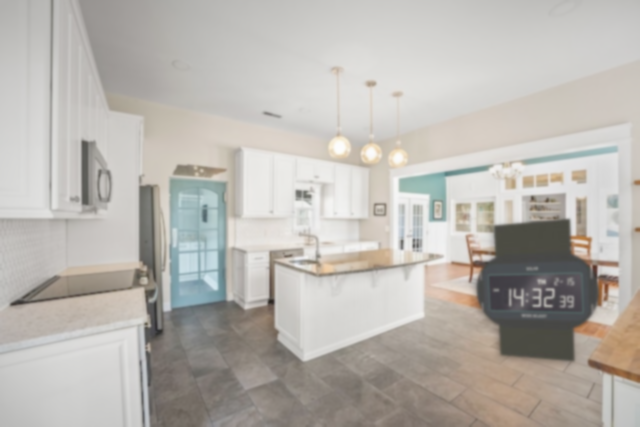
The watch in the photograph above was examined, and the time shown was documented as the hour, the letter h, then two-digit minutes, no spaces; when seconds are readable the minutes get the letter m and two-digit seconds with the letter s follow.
14h32
